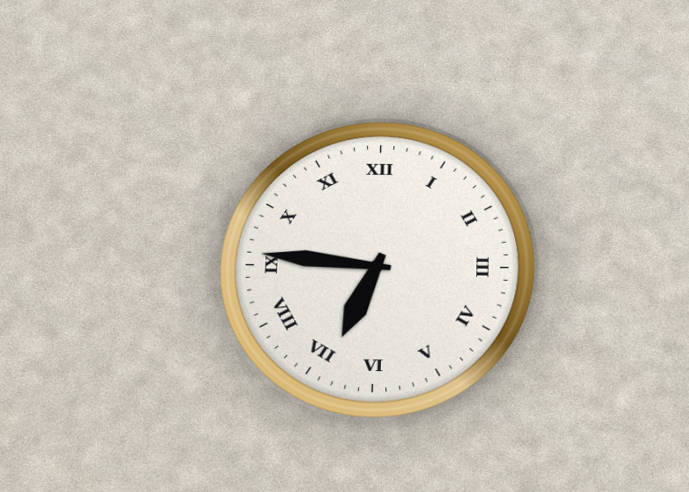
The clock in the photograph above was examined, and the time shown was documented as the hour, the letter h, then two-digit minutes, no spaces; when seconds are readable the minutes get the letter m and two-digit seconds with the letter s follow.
6h46
